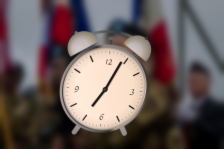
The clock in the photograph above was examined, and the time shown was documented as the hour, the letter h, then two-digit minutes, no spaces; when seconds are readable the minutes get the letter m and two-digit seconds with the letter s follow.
7h04
